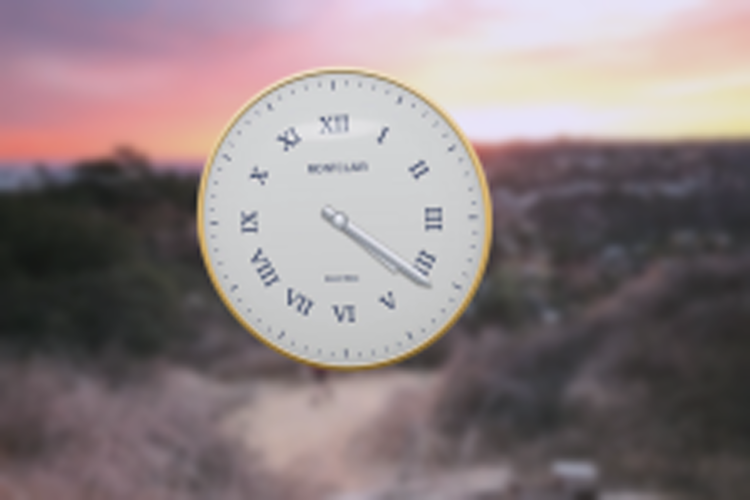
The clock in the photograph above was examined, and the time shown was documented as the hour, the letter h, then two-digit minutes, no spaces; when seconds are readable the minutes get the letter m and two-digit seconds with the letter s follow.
4h21
